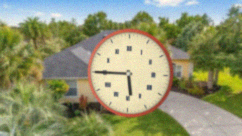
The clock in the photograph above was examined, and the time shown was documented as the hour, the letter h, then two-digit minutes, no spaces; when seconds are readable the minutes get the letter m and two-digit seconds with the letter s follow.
5h45
